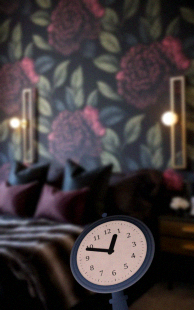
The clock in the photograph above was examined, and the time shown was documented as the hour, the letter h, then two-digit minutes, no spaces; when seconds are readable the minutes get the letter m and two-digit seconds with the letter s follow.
12h49
